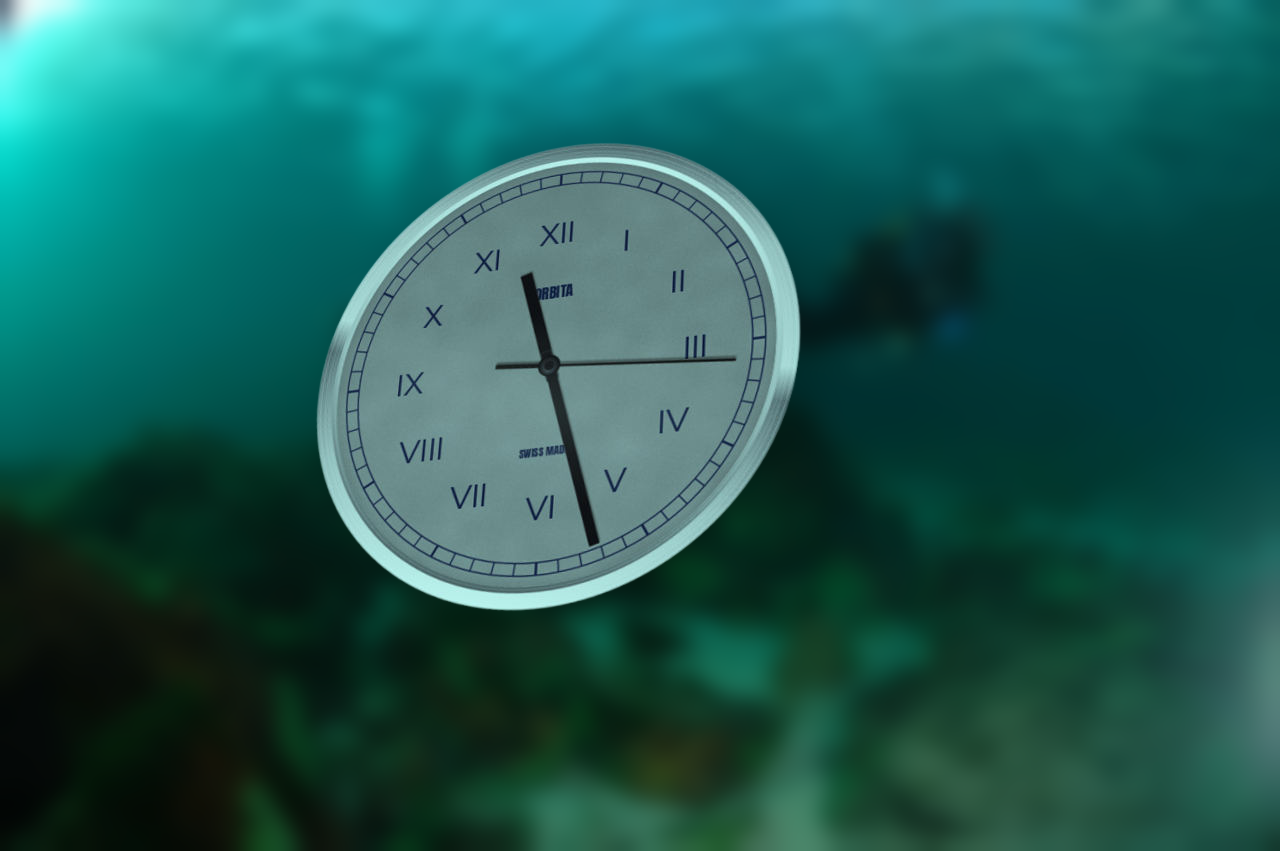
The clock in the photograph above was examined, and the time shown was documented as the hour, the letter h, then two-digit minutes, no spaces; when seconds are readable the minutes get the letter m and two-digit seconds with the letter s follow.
11h27m16s
